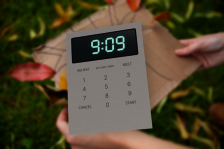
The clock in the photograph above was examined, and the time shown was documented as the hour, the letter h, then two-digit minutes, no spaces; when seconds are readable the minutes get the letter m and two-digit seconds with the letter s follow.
9h09
